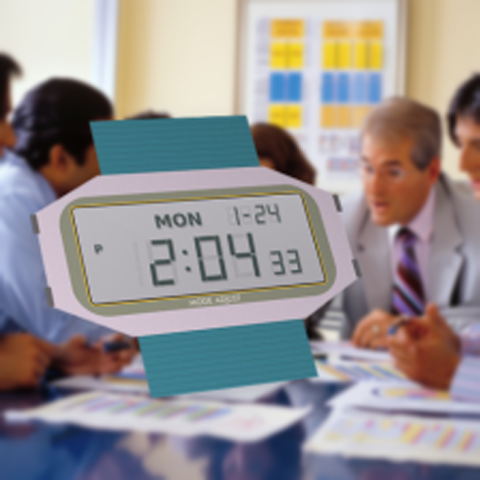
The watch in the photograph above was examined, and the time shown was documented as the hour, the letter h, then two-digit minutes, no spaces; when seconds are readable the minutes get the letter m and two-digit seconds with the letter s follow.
2h04m33s
